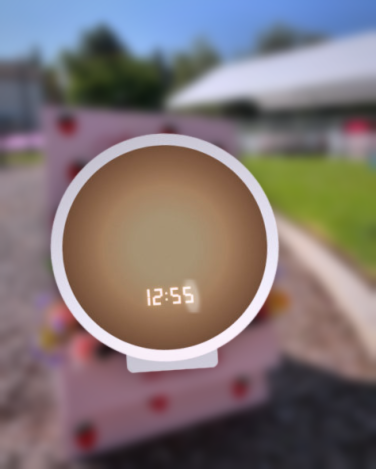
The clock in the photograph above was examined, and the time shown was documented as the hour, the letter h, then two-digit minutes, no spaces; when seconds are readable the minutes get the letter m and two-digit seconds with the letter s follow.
12h55
